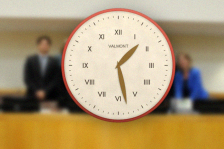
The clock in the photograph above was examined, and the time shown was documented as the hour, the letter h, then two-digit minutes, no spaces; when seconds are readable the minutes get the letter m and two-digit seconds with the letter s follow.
1h28
